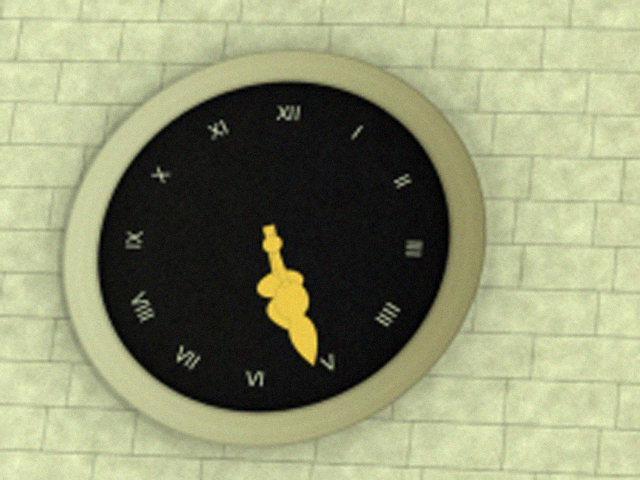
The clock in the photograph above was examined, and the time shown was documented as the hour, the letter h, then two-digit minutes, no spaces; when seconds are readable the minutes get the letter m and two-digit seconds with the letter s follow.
5h26
